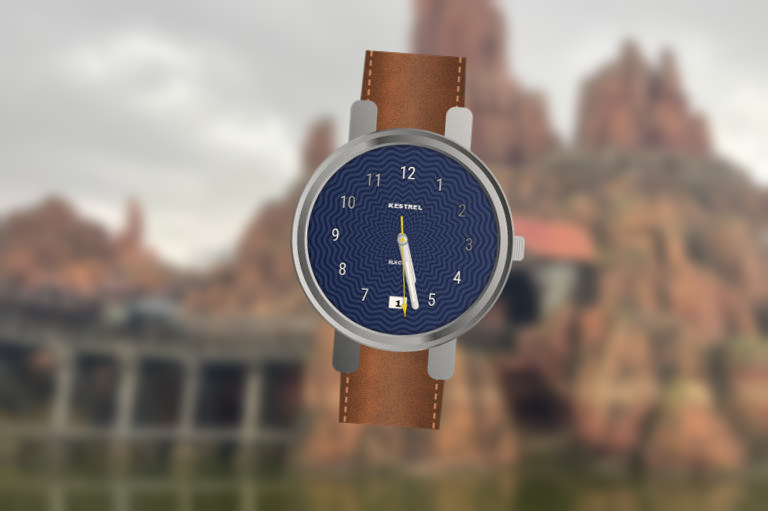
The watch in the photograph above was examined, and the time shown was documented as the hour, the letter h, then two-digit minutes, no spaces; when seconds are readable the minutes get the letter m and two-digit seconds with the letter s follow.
5h27m29s
